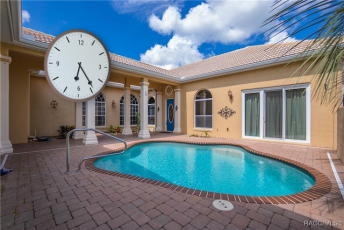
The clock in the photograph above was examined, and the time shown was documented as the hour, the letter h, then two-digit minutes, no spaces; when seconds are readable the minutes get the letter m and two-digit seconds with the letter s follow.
6h24
